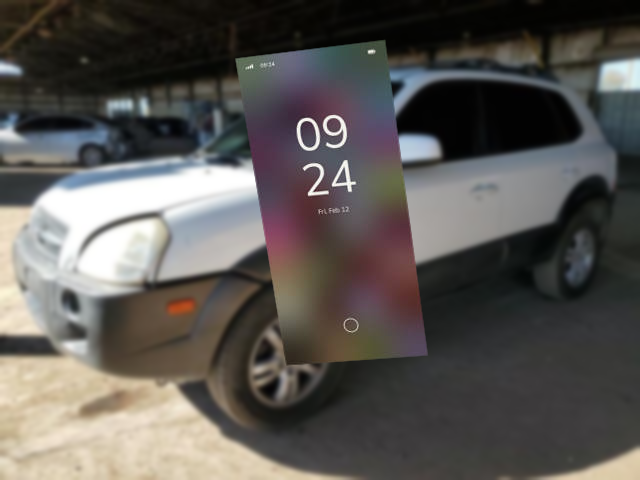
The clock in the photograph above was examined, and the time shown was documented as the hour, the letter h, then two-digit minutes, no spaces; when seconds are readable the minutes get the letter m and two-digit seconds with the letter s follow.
9h24
